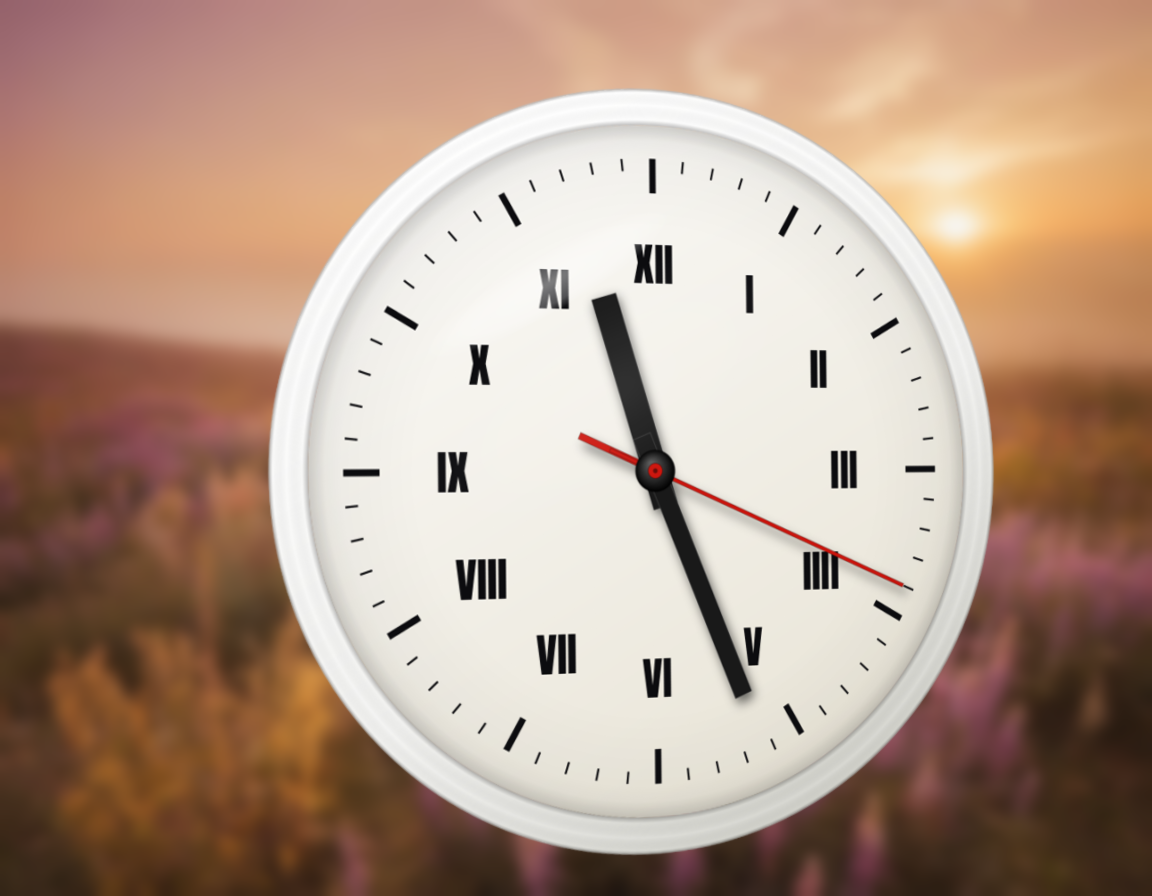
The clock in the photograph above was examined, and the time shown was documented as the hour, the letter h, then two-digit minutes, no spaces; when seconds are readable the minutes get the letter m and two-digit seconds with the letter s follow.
11h26m19s
